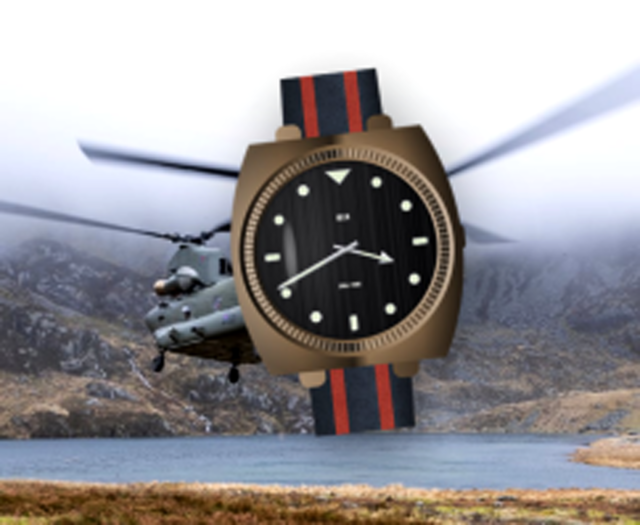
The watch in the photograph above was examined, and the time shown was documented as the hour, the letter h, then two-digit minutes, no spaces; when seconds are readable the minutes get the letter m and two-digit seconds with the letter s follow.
3h41
